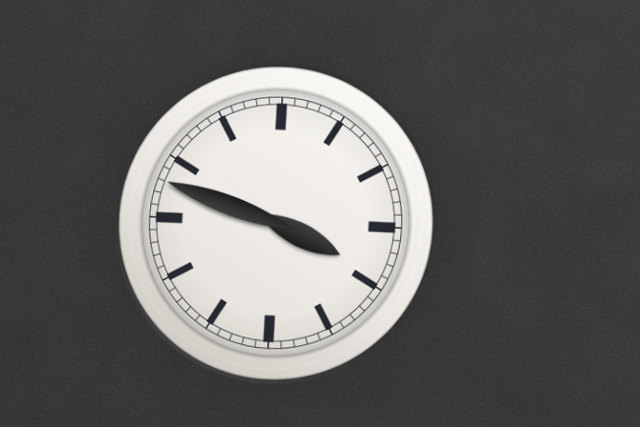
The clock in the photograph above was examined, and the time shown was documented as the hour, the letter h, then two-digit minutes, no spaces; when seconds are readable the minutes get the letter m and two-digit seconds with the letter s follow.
3h48
